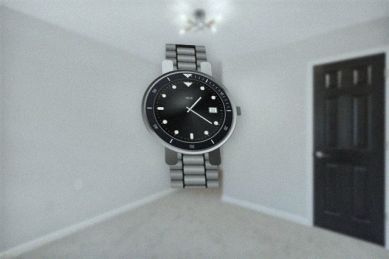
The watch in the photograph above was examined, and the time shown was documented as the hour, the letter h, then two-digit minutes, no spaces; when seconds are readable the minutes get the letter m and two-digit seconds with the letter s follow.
1h21
